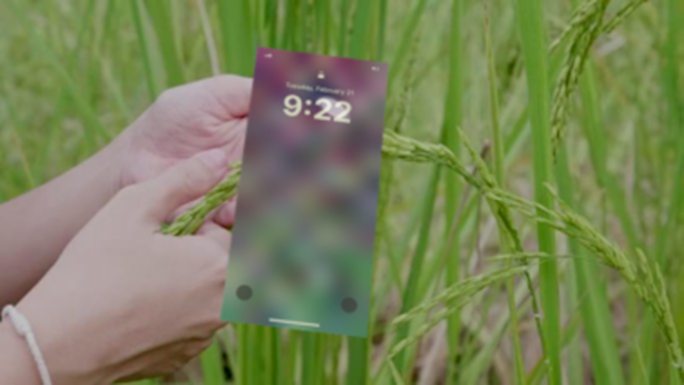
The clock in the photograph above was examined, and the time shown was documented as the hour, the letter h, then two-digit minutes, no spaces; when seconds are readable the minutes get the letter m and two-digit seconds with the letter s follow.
9h22
